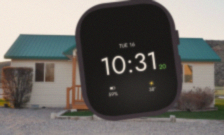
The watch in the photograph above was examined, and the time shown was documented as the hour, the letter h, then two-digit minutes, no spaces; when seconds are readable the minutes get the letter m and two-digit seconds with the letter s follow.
10h31
